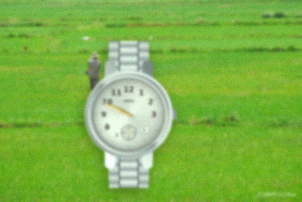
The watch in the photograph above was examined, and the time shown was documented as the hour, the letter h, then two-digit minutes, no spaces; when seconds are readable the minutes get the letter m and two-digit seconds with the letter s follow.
9h49
